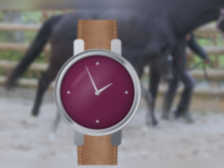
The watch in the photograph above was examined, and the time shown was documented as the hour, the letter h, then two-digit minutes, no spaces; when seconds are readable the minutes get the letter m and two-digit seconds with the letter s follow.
1h56
